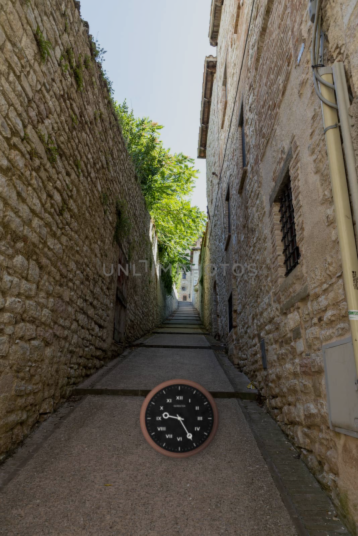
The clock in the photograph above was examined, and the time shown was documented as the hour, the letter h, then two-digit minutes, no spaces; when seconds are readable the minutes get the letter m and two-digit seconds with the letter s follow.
9h25
